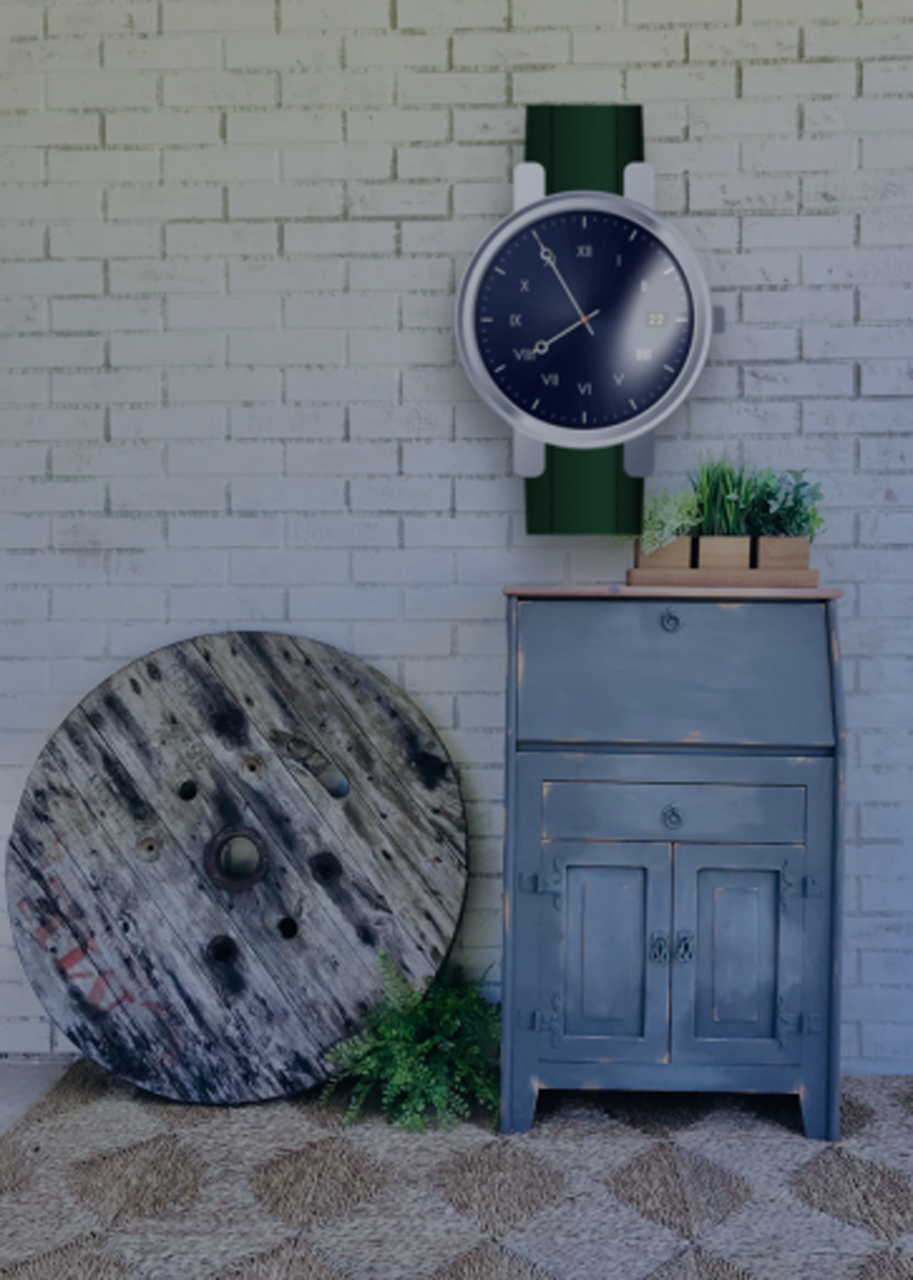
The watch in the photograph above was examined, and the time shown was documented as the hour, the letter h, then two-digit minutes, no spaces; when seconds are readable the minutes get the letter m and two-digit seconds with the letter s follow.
7h55
